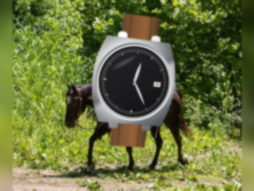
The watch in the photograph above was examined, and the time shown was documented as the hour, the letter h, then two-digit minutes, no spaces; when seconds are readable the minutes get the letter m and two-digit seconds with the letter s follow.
12h25
